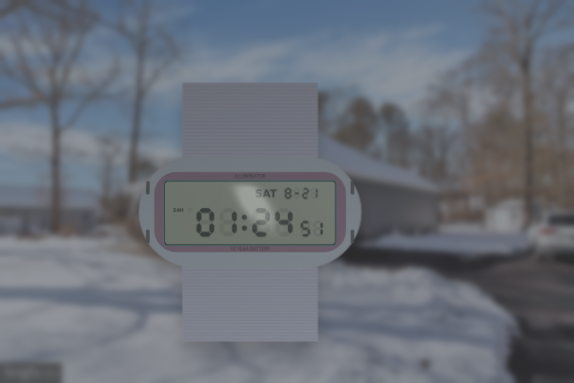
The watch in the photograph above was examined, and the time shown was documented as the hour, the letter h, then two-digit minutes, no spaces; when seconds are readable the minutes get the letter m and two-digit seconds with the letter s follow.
1h24m51s
